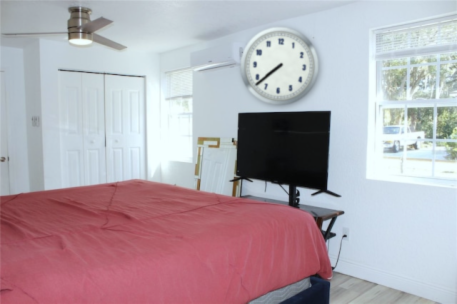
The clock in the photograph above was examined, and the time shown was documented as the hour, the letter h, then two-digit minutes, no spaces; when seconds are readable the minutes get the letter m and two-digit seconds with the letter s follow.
7h38
